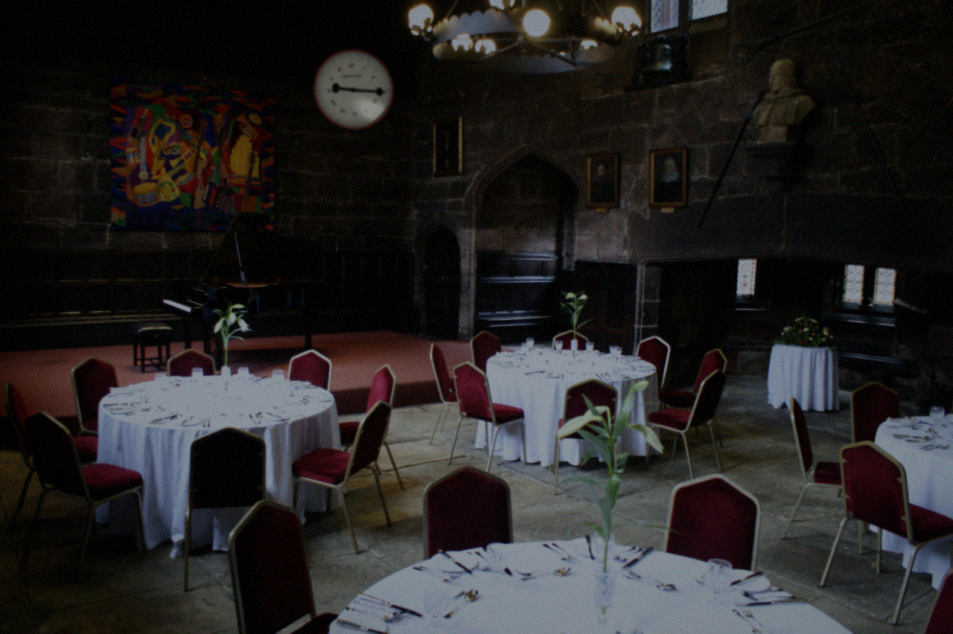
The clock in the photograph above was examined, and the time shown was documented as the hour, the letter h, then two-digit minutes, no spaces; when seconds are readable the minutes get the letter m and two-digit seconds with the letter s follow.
9h16
